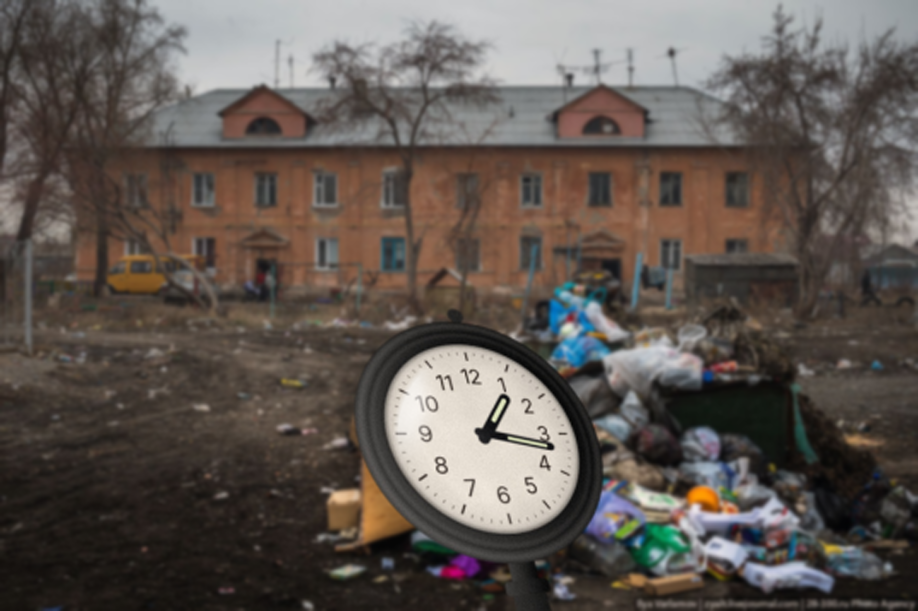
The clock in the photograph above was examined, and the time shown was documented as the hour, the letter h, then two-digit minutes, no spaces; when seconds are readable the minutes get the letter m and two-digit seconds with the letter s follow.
1h17
